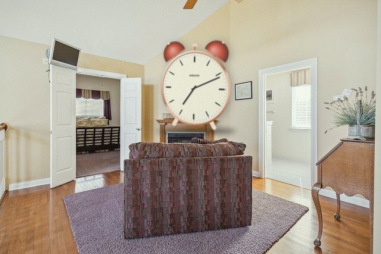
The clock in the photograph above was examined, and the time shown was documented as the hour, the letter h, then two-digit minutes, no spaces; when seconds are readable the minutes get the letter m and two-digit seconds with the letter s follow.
7h11
